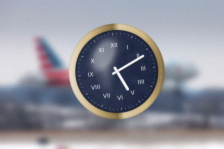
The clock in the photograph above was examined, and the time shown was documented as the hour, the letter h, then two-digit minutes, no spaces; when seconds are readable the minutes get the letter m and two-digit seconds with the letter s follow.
5h11
